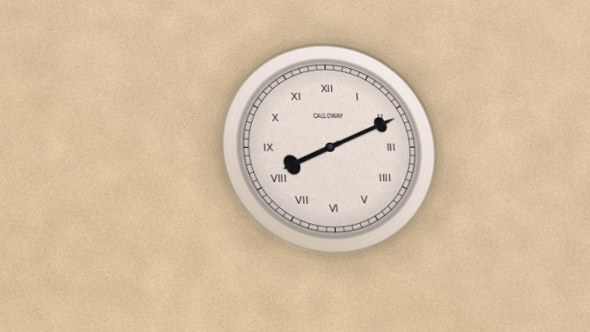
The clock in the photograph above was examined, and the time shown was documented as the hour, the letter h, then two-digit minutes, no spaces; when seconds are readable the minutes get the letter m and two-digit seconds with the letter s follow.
8h11
